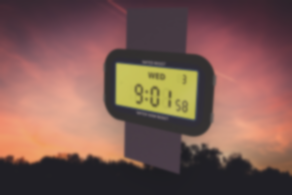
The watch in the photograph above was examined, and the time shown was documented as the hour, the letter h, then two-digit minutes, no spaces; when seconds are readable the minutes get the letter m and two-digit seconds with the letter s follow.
9h01
